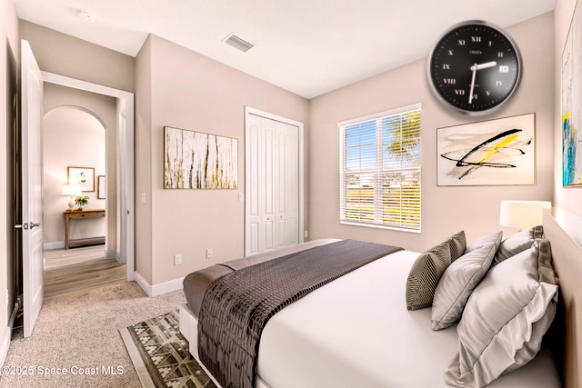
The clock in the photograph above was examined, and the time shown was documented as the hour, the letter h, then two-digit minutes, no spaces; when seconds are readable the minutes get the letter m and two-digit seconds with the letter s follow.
2h31
